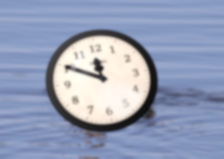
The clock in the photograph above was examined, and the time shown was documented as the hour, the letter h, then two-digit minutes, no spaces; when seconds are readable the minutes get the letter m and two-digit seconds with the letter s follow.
11h50
